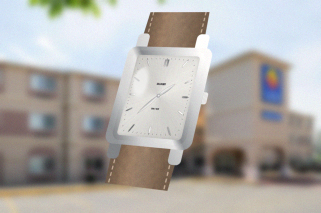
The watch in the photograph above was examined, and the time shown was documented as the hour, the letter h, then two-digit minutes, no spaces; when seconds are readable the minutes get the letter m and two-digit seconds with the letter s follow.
1h37
